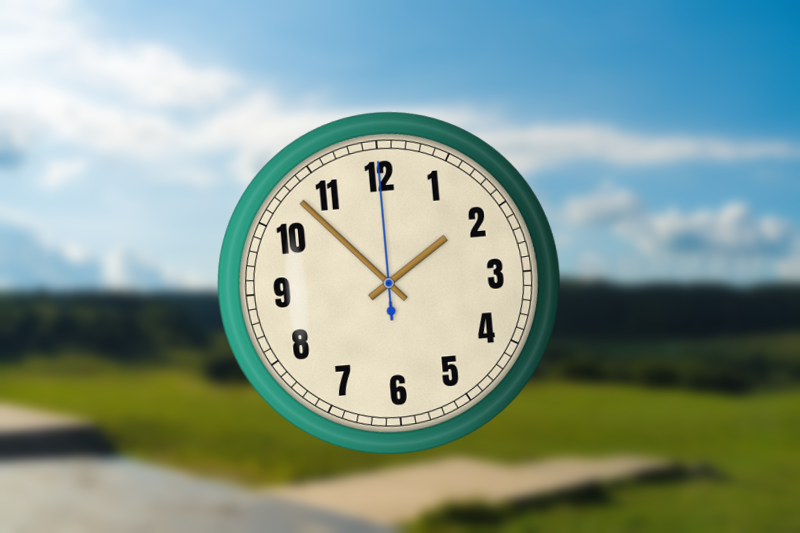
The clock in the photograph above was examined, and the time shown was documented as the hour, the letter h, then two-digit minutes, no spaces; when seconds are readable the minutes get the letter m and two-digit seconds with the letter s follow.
1h53m00s
